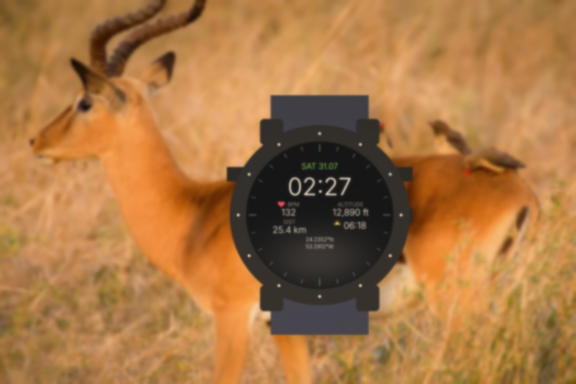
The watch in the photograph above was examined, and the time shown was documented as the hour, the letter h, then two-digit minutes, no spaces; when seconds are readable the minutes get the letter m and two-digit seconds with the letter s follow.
2h27
